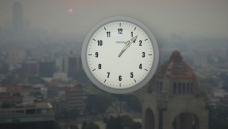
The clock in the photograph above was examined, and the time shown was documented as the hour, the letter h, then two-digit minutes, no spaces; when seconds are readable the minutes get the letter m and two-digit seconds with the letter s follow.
1h07
